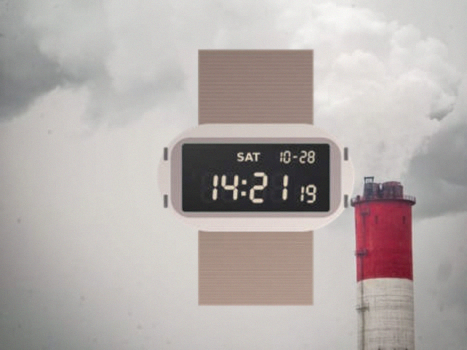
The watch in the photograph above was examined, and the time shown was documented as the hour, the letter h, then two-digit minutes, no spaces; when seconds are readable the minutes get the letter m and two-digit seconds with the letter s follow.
14h21m19s
